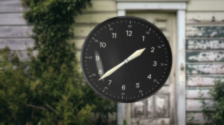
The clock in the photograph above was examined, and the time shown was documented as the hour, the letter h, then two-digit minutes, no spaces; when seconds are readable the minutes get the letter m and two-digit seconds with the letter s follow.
1h38
